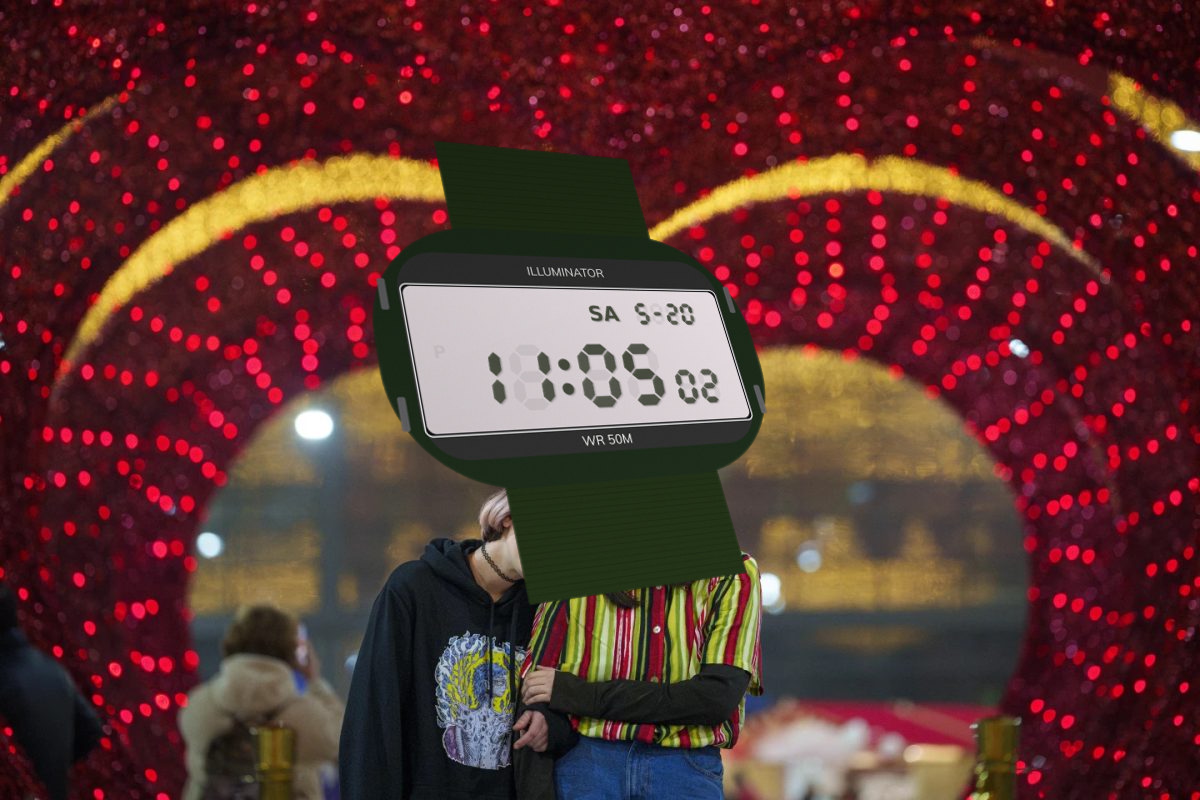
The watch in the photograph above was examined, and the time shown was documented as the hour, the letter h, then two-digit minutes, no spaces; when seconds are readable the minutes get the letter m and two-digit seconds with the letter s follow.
11h05m02s
